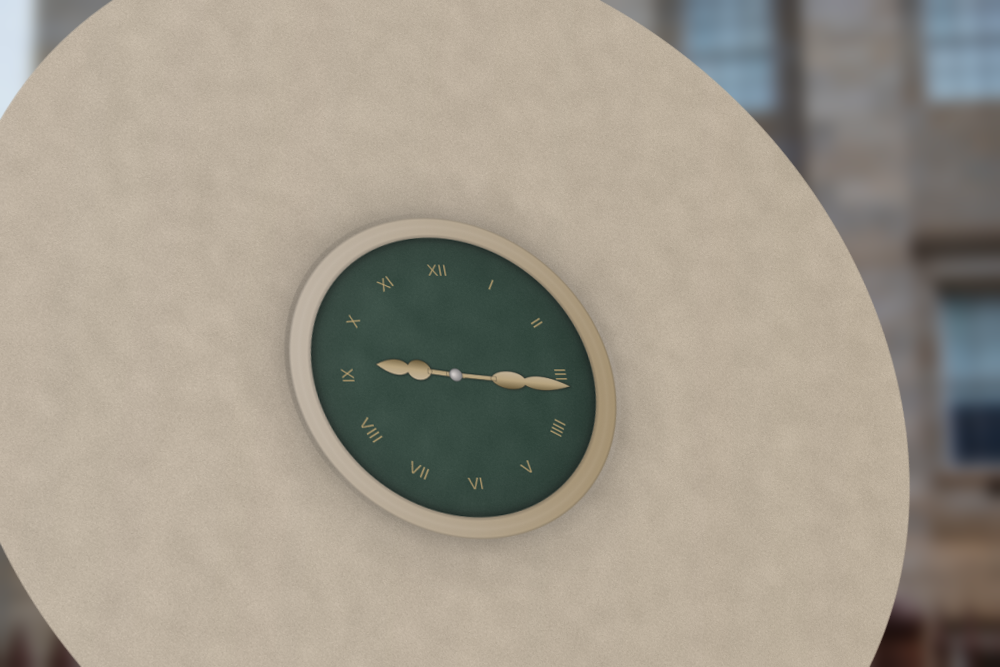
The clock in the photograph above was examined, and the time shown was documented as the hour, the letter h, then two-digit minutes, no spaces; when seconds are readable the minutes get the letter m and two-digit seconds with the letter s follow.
9h16
